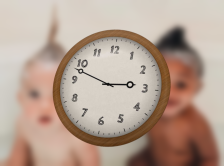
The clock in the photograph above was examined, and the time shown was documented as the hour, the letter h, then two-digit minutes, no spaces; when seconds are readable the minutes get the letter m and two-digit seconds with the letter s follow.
2h48
